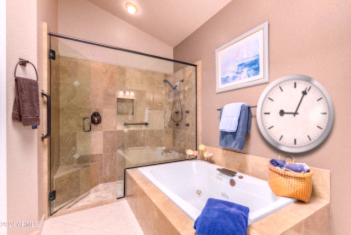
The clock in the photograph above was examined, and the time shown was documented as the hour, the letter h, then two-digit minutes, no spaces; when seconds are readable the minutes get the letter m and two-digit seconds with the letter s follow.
9h04
